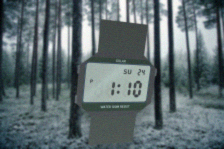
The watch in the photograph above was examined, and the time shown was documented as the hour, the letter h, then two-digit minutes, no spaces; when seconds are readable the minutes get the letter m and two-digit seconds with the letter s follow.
1h10
